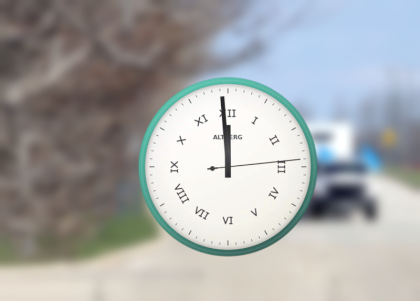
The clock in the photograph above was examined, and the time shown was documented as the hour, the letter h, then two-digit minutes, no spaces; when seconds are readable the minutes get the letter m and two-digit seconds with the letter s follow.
11h59m14s
